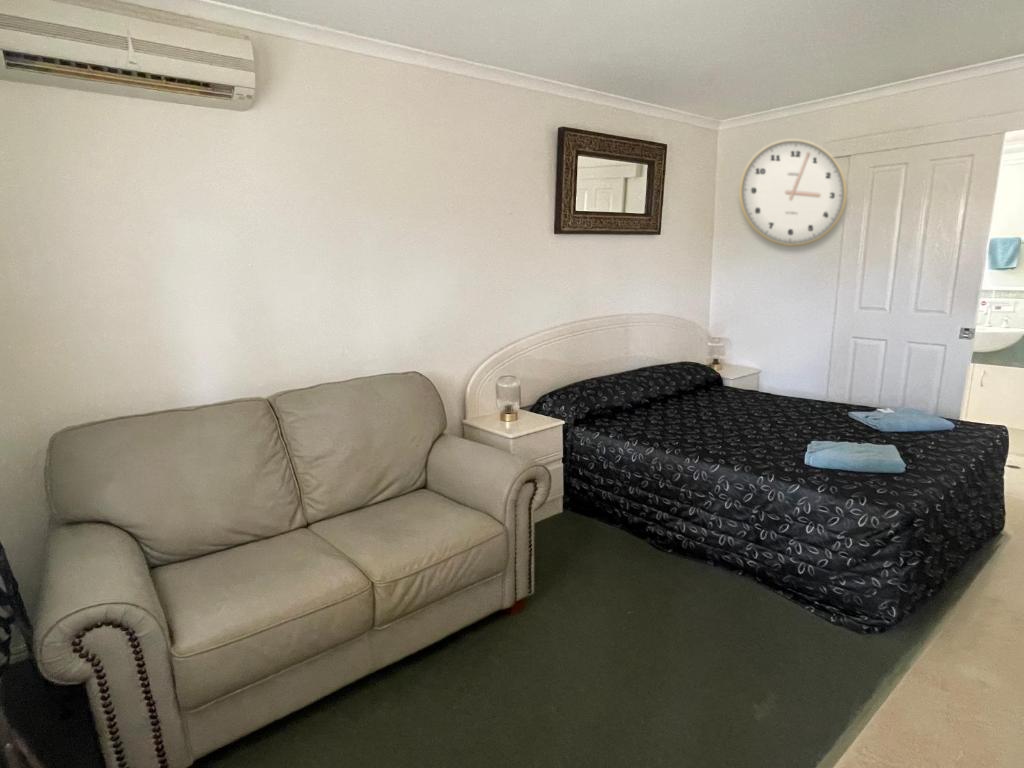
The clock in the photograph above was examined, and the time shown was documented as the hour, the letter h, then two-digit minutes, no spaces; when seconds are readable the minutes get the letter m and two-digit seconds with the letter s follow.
3h03
